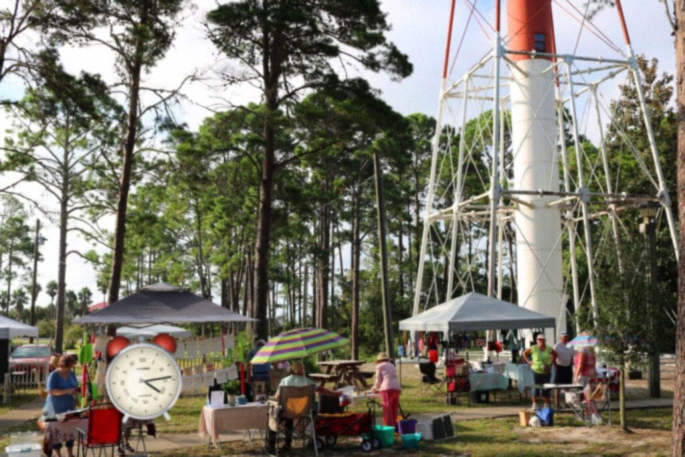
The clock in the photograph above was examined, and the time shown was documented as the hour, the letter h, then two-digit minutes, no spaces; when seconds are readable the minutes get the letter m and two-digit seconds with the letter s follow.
4h14
